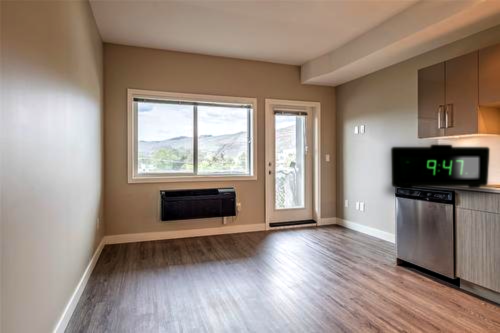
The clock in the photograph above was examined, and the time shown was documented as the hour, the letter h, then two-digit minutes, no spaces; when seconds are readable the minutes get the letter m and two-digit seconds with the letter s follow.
9h47
